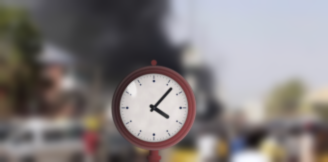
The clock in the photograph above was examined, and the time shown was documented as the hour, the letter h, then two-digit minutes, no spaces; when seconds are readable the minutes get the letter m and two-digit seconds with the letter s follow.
4h07
